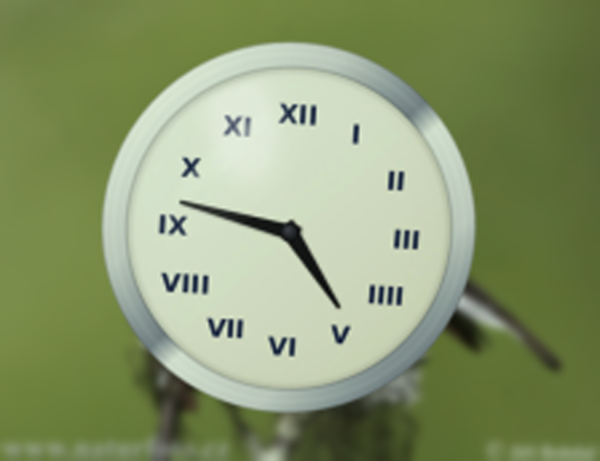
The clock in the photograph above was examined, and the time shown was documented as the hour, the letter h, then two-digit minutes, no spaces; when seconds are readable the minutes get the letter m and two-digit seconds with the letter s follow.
4h47
